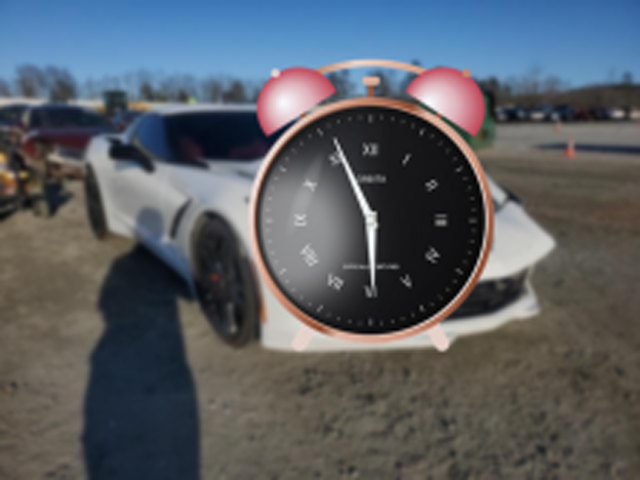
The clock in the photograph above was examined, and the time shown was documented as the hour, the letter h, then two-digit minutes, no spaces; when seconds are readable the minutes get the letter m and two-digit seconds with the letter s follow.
5h56
